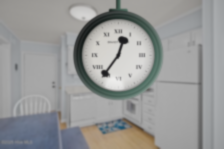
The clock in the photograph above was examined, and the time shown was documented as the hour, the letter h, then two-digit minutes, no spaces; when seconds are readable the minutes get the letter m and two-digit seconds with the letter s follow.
12h36
